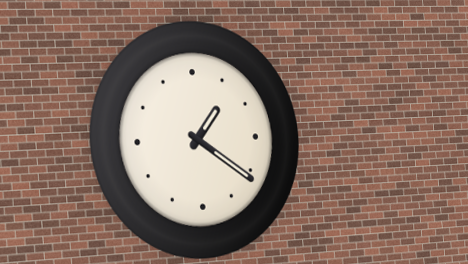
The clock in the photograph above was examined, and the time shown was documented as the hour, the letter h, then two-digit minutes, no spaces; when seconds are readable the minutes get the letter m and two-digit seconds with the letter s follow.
1h21
